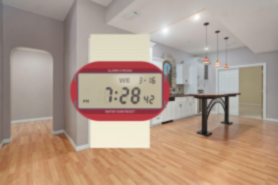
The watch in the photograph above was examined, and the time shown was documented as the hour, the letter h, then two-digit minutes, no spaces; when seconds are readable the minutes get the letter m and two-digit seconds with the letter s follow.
7h28
